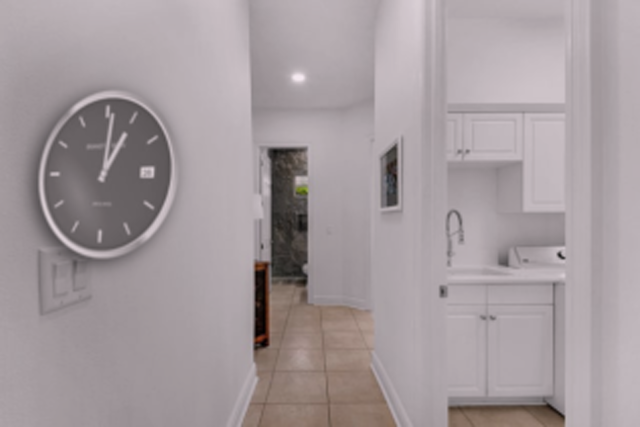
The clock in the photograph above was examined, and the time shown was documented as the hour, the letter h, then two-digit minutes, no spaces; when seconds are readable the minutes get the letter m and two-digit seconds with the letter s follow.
1h01
